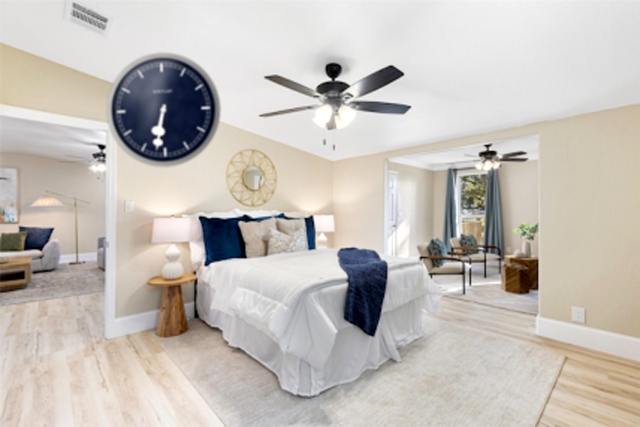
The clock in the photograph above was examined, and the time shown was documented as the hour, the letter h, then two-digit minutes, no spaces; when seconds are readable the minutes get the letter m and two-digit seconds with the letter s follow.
6h32
